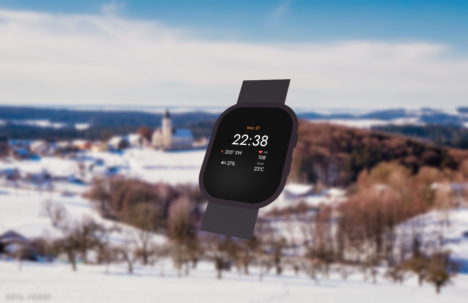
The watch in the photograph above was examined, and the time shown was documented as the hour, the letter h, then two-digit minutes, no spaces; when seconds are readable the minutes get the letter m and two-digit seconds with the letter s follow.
22h38
